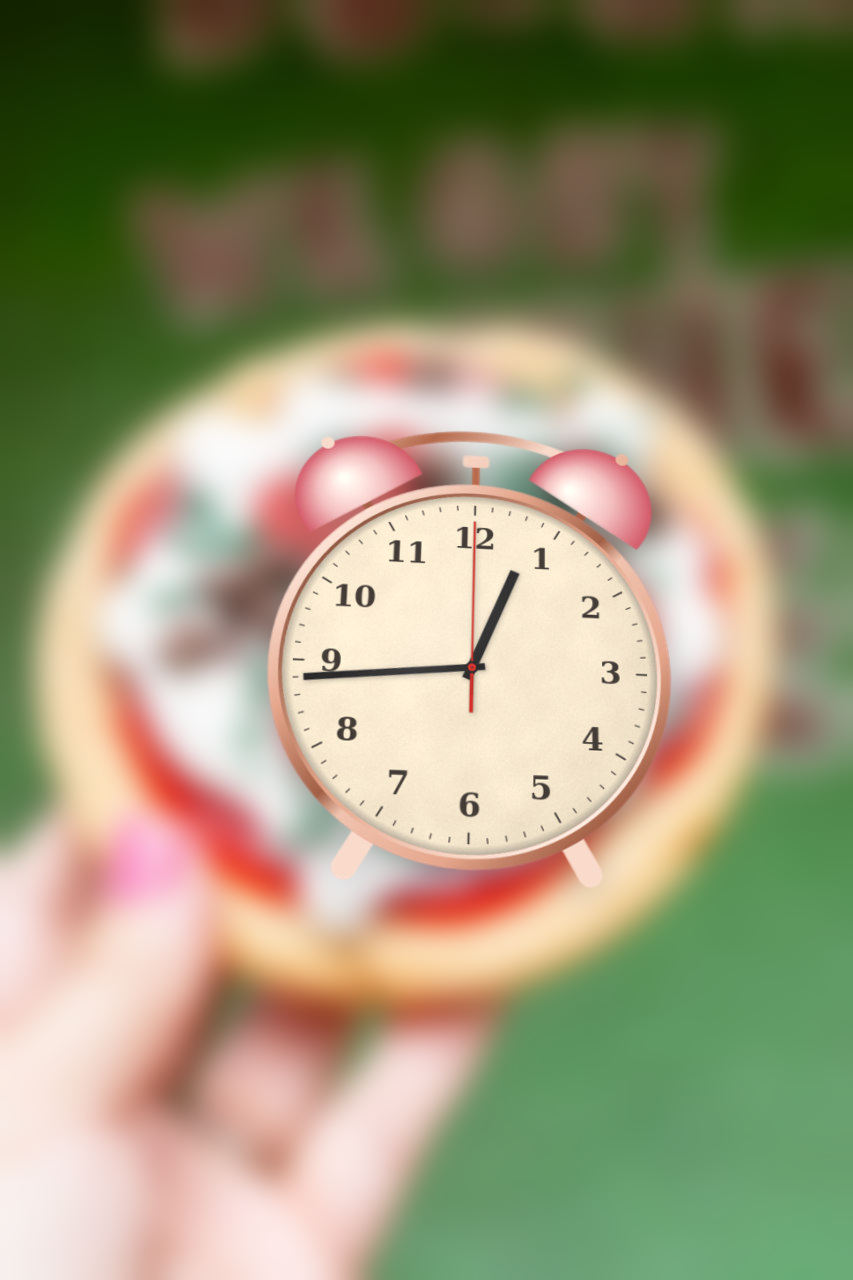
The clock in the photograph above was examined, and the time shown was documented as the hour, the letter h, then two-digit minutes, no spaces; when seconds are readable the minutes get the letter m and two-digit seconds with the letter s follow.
12h44m00s
